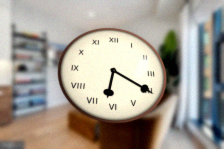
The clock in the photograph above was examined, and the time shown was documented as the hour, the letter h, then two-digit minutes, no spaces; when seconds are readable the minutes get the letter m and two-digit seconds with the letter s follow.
6h20
